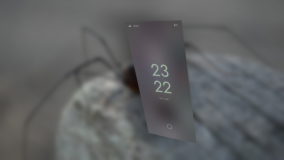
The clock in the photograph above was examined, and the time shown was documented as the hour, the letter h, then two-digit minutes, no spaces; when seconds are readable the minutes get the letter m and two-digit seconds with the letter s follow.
23h22
